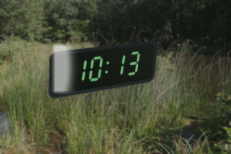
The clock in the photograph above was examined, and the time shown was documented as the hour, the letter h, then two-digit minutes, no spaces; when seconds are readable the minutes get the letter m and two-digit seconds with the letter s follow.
10h13
